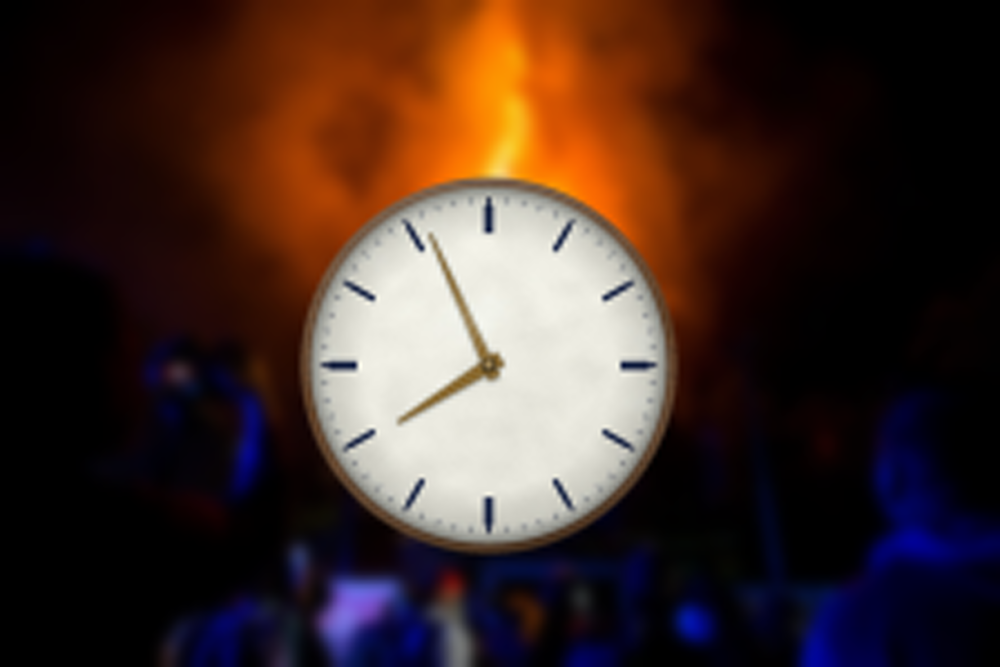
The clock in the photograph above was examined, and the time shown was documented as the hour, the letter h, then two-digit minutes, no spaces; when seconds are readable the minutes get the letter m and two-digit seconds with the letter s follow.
7h56
